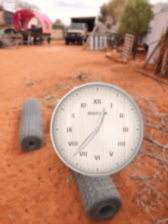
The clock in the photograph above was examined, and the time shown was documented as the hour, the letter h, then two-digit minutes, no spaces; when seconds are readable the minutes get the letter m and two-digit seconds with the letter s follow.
12h37
